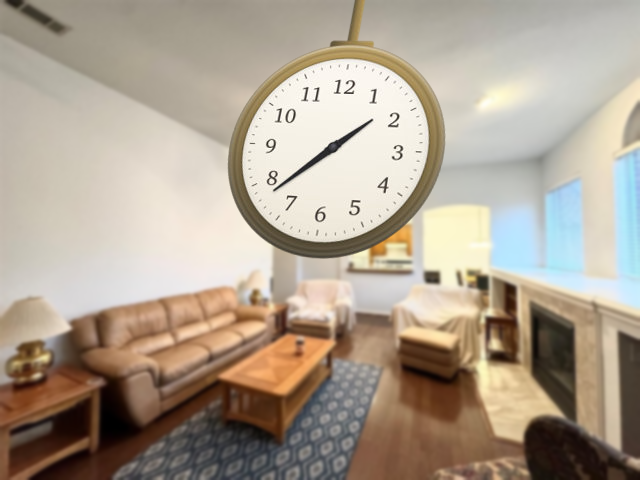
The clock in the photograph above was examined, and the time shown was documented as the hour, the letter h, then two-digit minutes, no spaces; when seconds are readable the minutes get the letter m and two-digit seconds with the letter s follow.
1h38
